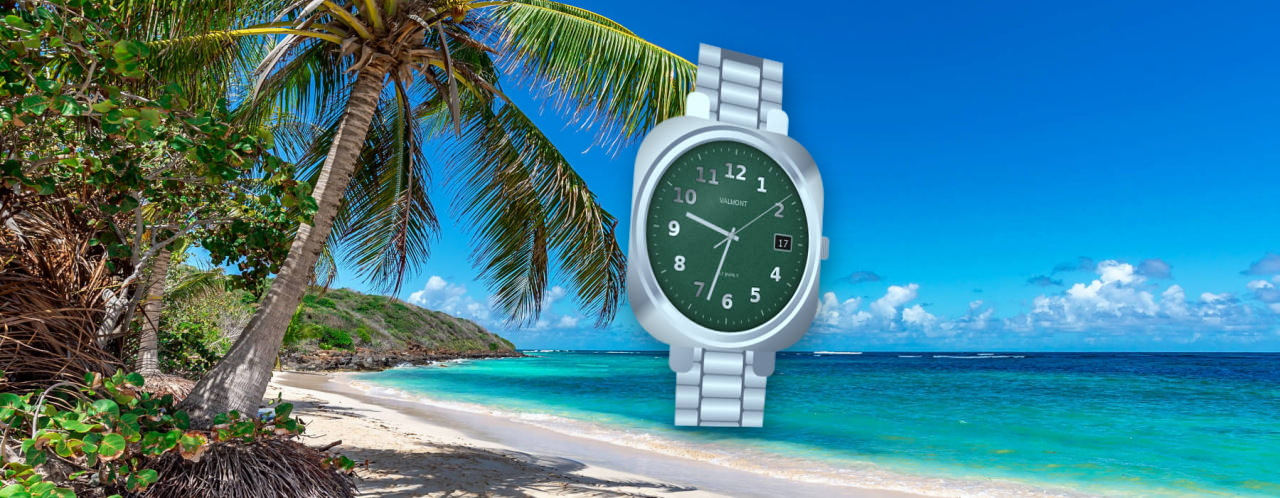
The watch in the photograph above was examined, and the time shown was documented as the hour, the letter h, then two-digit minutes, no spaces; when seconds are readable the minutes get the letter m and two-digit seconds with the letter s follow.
9h33m09s
